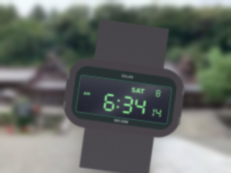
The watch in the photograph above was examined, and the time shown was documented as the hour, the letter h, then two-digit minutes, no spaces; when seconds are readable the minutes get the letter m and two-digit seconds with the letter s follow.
6h34
